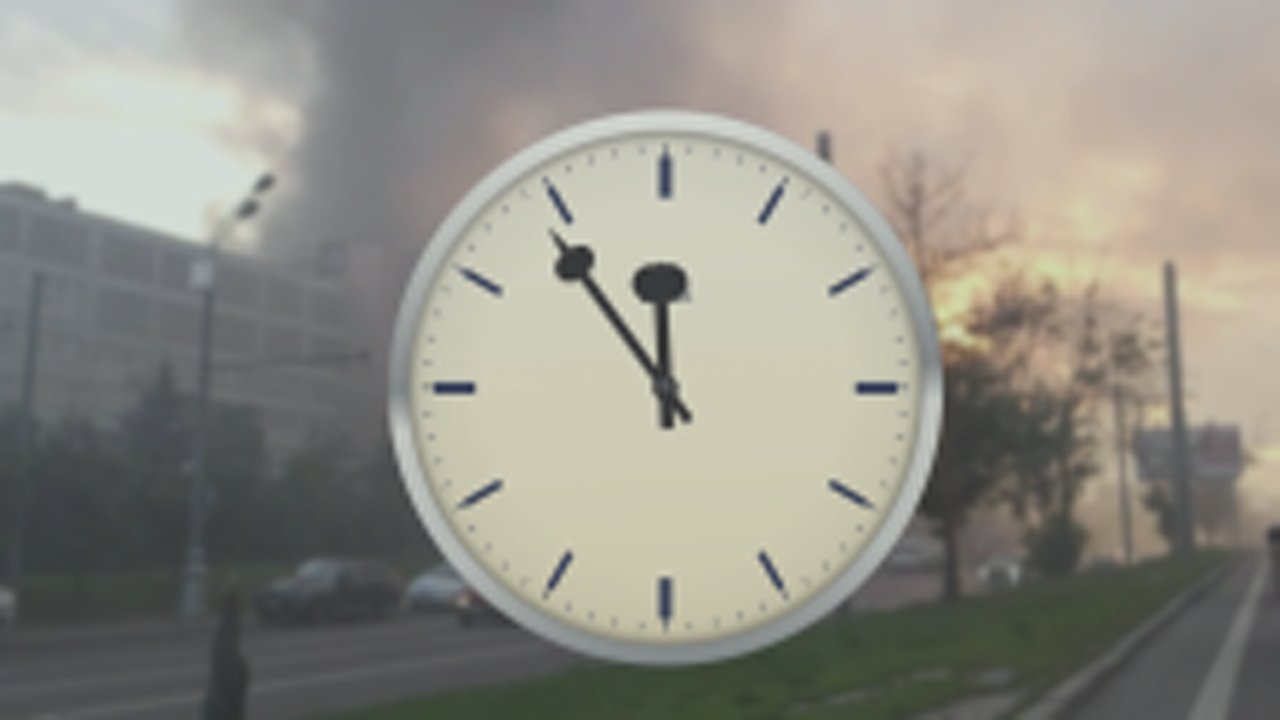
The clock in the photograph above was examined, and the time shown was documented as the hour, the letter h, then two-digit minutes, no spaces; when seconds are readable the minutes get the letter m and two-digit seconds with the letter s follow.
11h54
